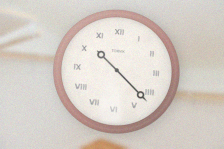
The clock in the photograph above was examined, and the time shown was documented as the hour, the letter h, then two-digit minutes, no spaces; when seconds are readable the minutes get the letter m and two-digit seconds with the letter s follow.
10h22
